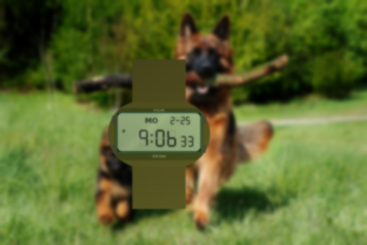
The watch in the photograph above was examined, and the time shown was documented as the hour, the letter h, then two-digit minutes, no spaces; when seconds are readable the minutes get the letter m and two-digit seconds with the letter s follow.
9h06m33s
